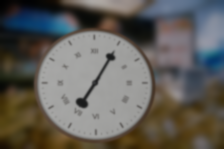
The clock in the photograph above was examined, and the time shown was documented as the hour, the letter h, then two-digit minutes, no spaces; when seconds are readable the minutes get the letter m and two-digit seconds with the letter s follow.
7h05
